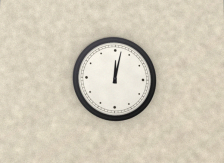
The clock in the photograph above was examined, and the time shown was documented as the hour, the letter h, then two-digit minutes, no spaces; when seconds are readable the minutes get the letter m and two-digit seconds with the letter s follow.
12h02
